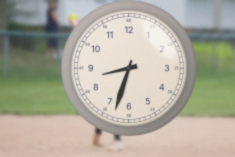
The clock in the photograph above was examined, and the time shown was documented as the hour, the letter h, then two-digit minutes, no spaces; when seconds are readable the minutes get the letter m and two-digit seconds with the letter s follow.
8h33
